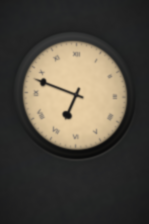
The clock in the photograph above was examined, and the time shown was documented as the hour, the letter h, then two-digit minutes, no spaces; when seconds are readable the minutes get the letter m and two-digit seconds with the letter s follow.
6h48
